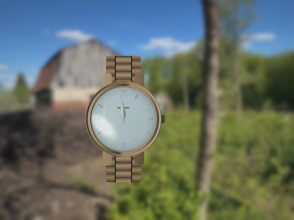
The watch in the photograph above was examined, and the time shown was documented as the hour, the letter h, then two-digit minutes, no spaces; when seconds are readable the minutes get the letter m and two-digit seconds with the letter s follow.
11h59
